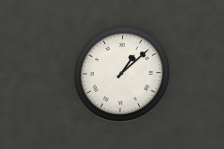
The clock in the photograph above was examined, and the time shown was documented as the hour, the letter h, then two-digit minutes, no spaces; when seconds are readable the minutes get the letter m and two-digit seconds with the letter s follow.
1h08
